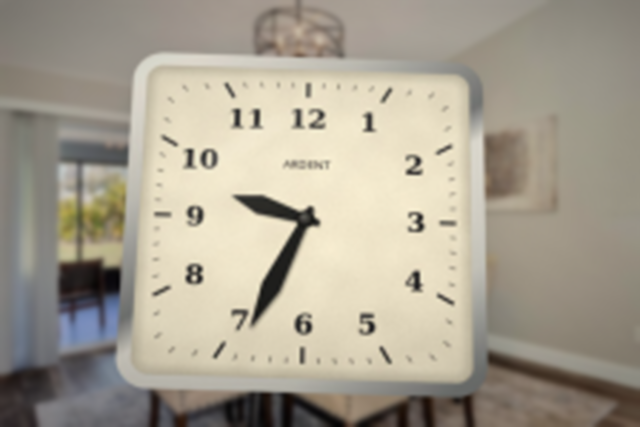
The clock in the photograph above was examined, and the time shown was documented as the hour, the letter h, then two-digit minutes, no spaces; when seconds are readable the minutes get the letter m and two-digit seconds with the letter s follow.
9h34
